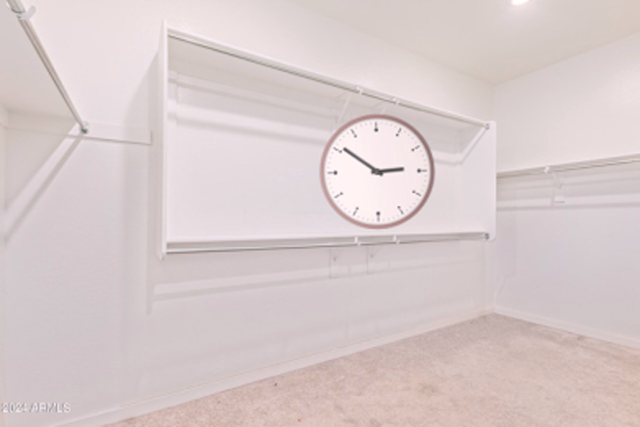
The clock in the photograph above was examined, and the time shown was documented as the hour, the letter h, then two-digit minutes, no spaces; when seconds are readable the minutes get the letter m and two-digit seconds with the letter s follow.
2h51
